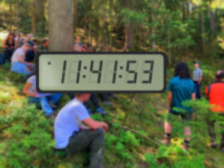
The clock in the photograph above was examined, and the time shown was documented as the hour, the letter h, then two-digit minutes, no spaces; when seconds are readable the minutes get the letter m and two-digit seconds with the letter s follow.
11h41m53s
